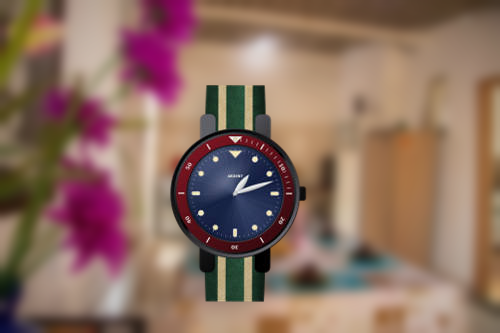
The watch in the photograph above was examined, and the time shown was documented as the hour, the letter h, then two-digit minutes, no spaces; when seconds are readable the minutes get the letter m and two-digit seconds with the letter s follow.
1h12
